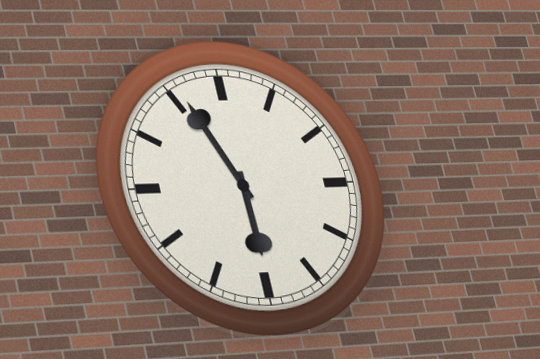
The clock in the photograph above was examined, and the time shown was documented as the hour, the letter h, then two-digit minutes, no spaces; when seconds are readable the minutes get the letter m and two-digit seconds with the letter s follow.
5h56
